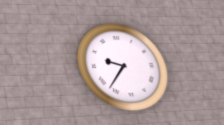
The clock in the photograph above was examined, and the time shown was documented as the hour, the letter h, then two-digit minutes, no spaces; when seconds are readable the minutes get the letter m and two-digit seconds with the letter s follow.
9h37
